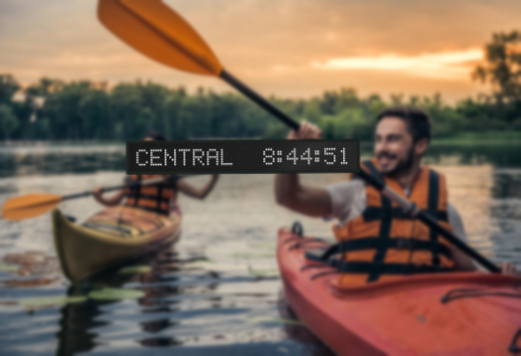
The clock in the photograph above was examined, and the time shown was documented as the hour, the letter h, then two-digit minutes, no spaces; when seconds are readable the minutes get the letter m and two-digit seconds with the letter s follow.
8h44m51s
